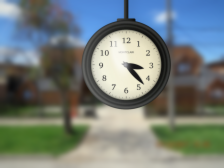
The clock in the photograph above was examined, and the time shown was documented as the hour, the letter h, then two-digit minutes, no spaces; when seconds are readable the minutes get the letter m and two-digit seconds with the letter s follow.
3h23
